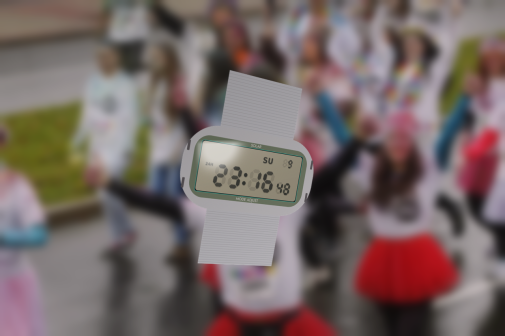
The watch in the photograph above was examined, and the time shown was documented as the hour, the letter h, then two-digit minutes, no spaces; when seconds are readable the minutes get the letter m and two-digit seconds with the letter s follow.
23h16m48s
